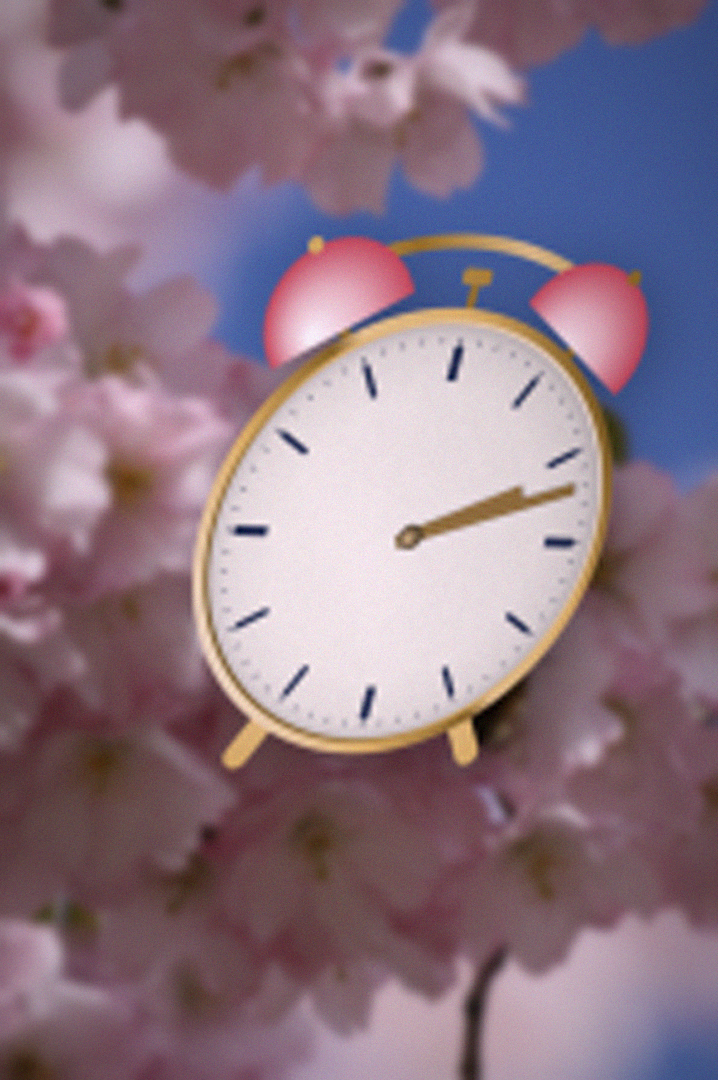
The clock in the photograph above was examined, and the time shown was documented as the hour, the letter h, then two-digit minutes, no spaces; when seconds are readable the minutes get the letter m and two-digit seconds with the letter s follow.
2h12
